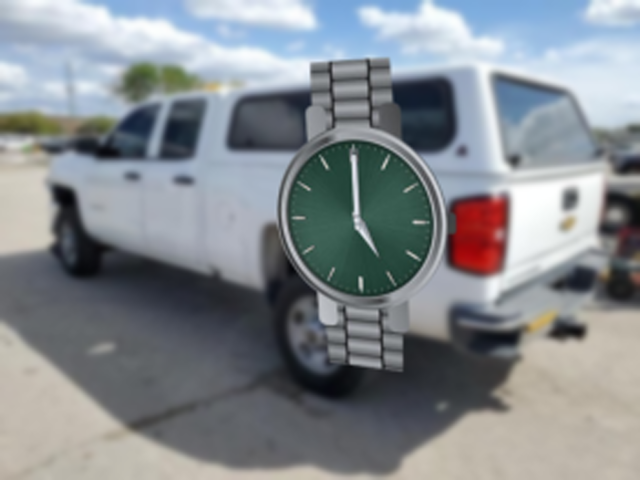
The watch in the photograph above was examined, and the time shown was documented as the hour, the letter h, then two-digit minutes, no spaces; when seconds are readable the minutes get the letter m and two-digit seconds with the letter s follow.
5h00
